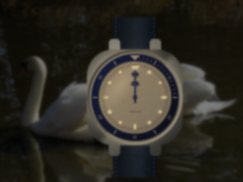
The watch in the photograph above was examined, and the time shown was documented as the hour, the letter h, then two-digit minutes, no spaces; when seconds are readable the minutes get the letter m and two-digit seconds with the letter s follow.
12h00
